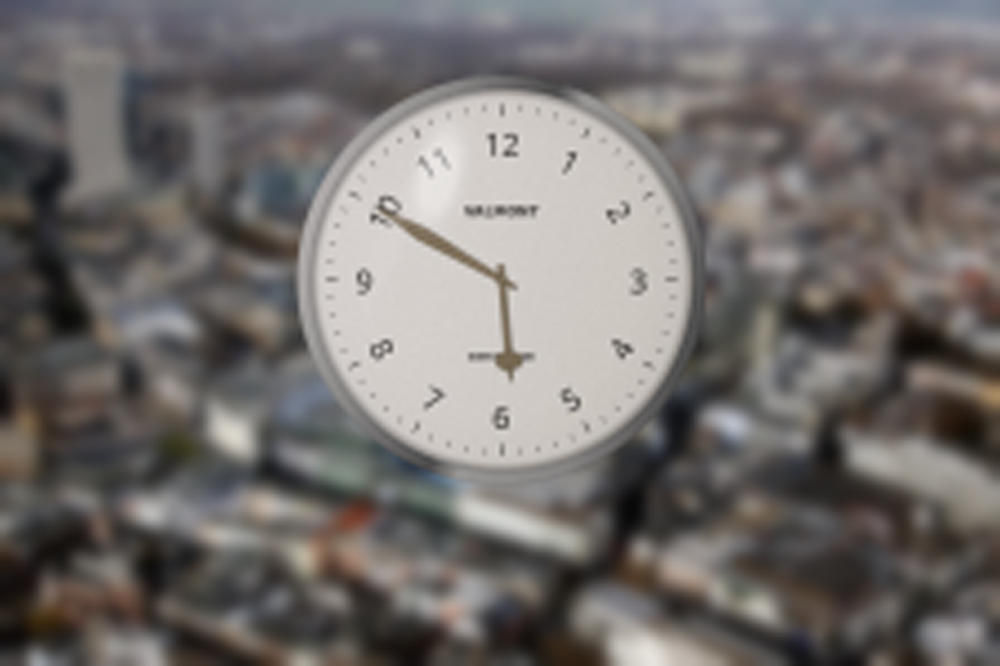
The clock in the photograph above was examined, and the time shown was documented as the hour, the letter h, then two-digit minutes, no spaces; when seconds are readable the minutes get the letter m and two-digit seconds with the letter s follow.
5h50
